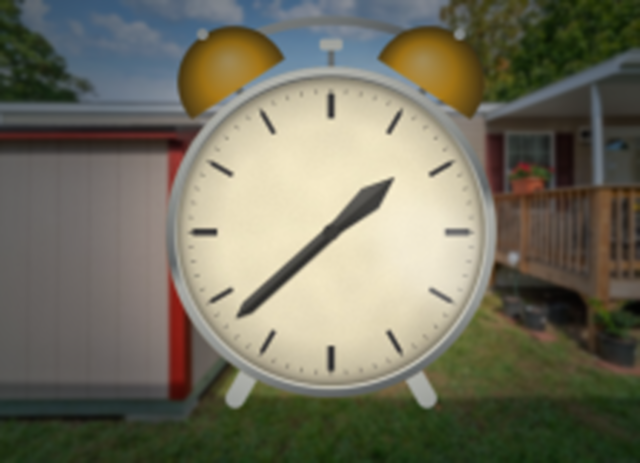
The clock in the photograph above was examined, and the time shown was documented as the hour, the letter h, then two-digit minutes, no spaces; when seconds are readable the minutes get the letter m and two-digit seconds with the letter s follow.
1h38
